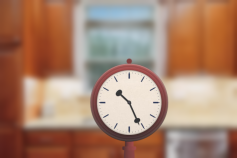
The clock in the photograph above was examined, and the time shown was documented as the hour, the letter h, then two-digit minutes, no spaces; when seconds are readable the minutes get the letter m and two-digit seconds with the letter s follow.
10h26
